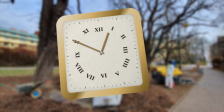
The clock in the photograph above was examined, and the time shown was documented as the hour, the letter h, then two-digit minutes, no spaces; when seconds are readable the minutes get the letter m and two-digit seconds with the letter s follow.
12h50
